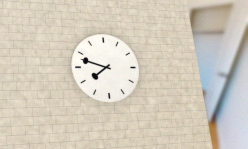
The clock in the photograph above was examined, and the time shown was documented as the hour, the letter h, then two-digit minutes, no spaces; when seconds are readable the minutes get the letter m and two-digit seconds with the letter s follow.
7h48
